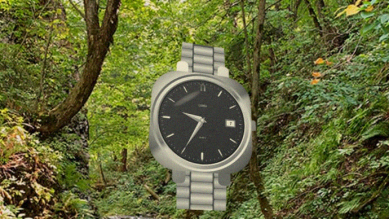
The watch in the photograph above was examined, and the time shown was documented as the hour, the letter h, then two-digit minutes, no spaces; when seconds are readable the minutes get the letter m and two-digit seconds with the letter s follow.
9h35
